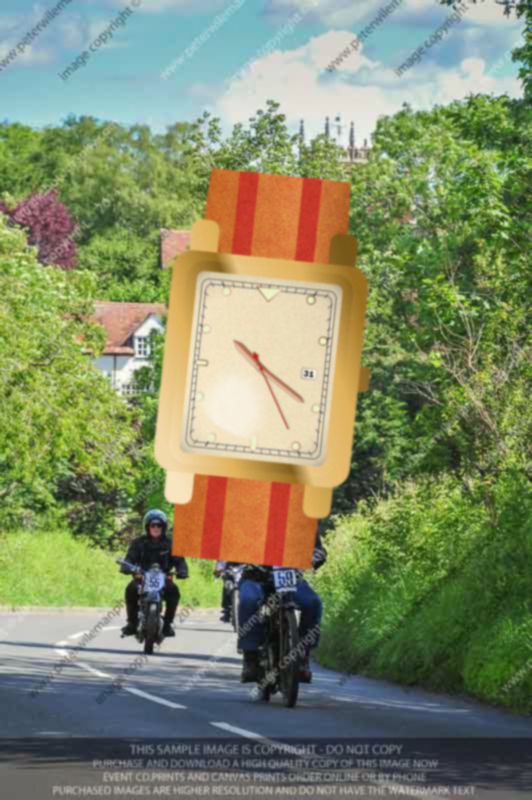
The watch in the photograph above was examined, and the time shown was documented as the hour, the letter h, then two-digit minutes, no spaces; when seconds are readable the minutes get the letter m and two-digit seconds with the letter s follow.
10h20m25s
